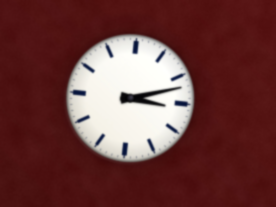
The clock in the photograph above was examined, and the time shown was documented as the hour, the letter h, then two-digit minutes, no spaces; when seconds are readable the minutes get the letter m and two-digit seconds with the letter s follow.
3h12
